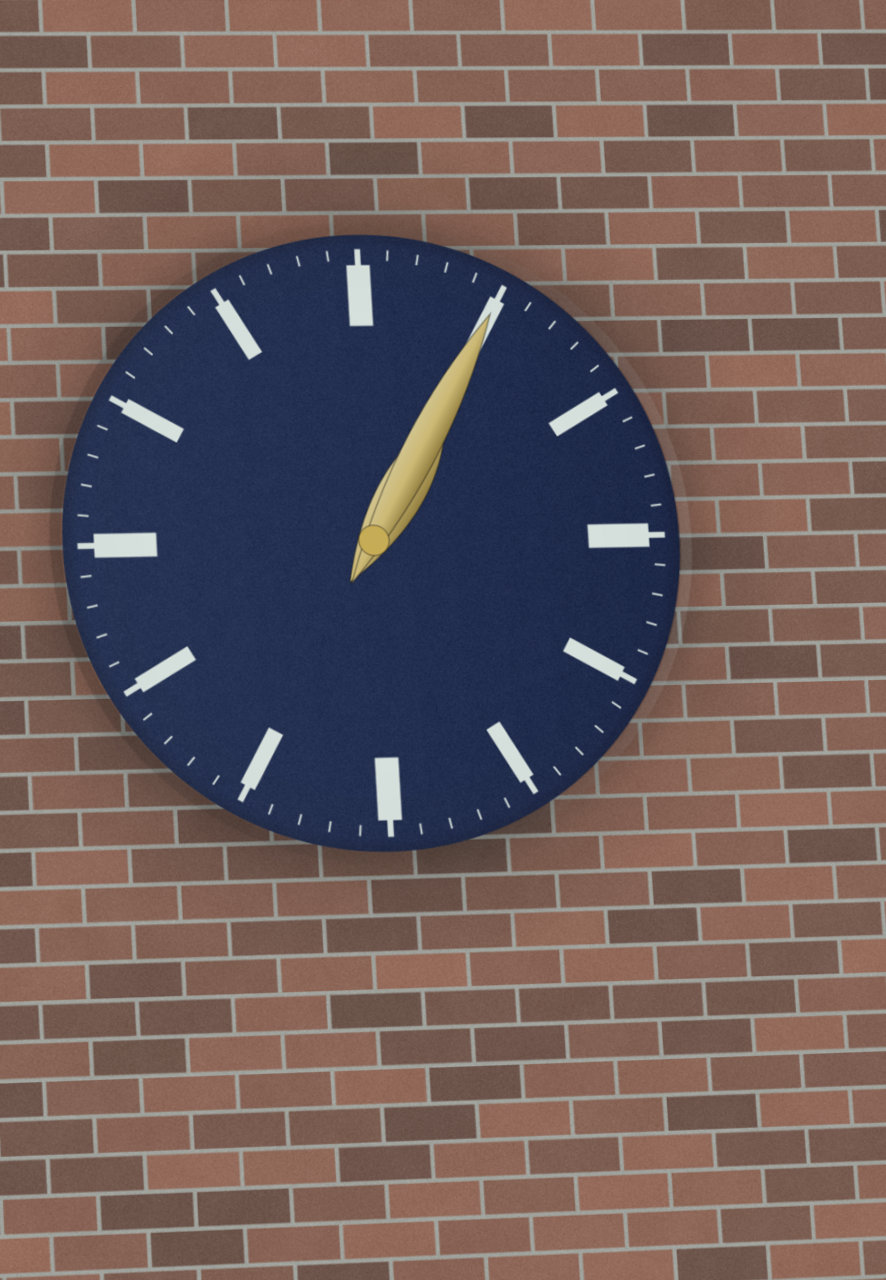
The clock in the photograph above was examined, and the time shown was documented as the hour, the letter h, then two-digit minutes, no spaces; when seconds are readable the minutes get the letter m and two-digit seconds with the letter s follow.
1h05
